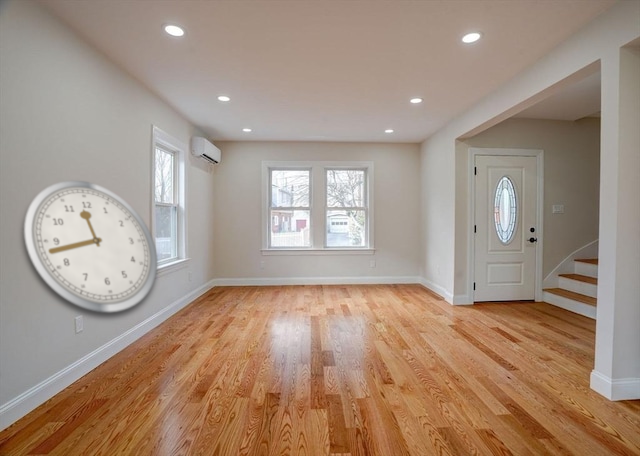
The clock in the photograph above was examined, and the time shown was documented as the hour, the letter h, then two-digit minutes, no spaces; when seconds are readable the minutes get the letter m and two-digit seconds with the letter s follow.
11h43
